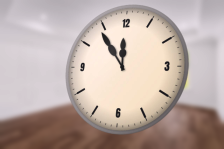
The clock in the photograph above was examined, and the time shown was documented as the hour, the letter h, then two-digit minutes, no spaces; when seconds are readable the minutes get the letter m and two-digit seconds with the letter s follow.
11h54
